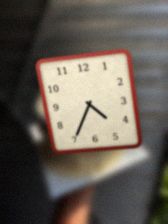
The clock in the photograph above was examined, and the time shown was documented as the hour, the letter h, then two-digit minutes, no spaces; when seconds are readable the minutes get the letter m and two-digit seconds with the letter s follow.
4h35
